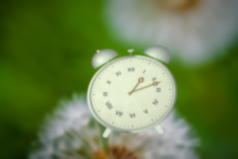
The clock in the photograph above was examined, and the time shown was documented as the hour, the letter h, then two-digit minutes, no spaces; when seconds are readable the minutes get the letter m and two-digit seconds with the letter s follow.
1h12
